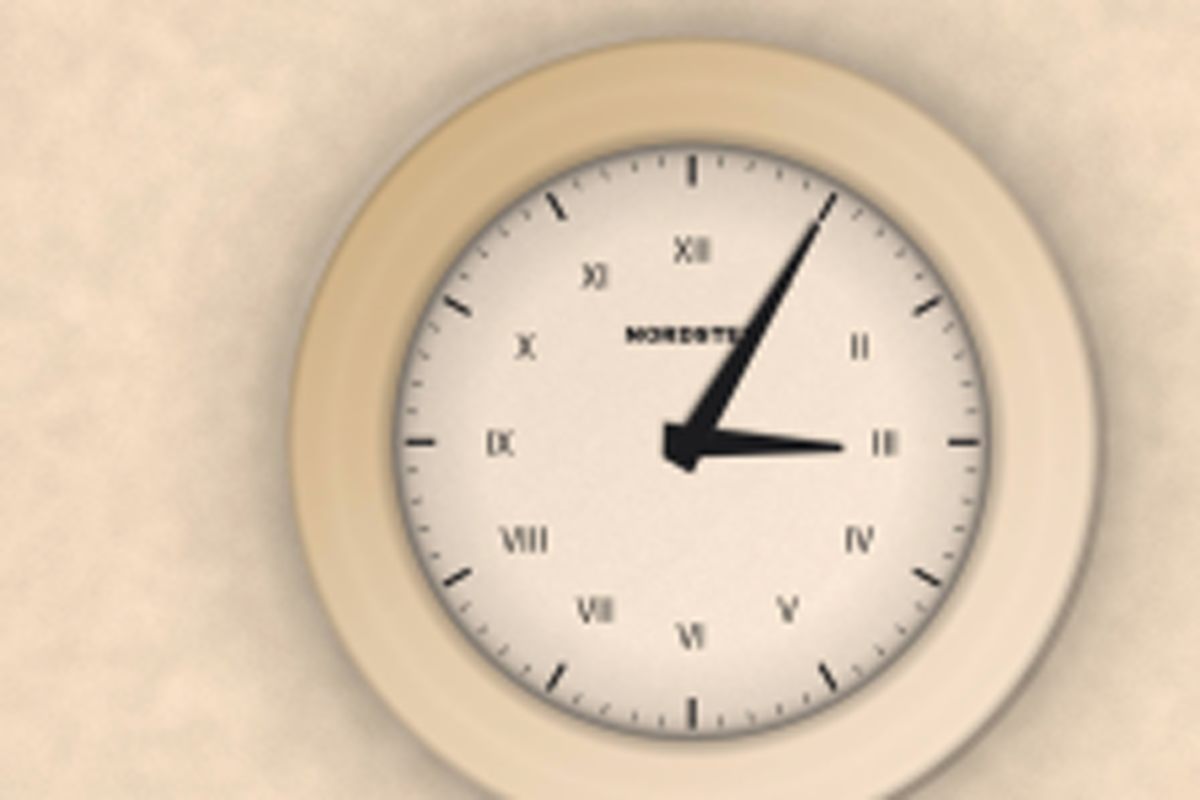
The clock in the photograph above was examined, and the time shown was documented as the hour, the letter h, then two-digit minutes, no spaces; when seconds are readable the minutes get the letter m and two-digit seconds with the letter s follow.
3h05
